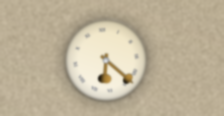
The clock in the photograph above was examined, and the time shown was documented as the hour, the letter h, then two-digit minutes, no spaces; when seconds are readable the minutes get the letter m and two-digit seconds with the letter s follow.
6h23
